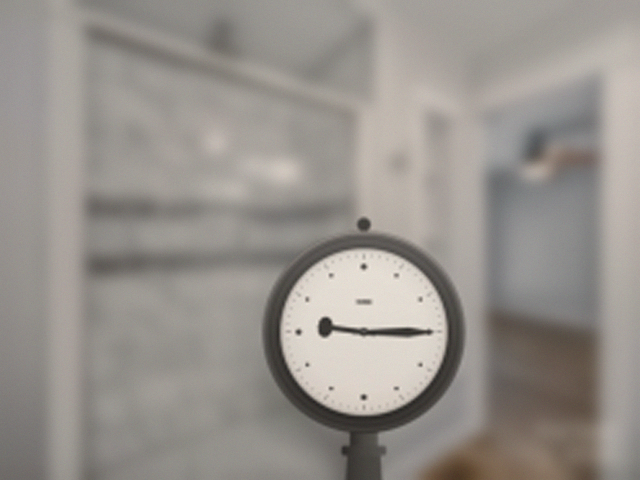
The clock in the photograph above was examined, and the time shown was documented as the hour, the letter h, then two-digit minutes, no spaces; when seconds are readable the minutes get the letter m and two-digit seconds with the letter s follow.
9h15
